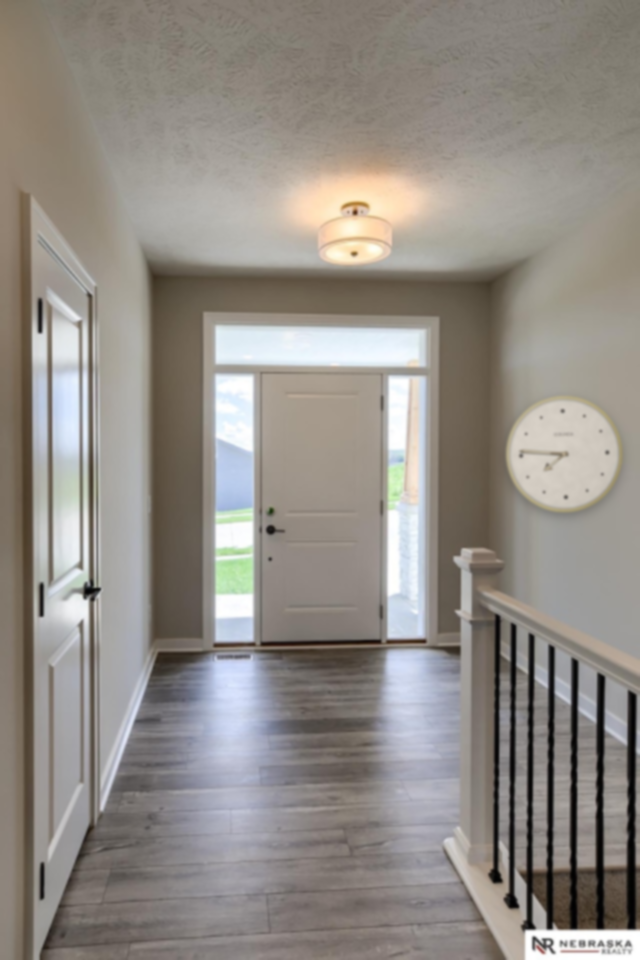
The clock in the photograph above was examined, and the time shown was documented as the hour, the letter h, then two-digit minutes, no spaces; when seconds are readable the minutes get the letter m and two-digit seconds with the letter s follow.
7h46
